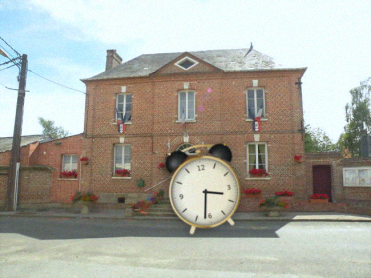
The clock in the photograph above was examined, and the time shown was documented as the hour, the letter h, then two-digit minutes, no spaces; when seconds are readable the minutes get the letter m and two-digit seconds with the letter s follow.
3h32
